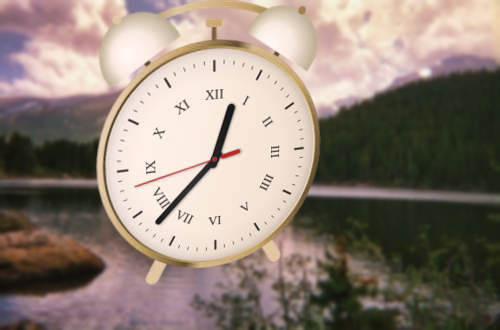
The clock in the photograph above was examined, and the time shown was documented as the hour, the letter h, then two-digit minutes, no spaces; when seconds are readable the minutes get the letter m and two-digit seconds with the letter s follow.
12h37m43s
